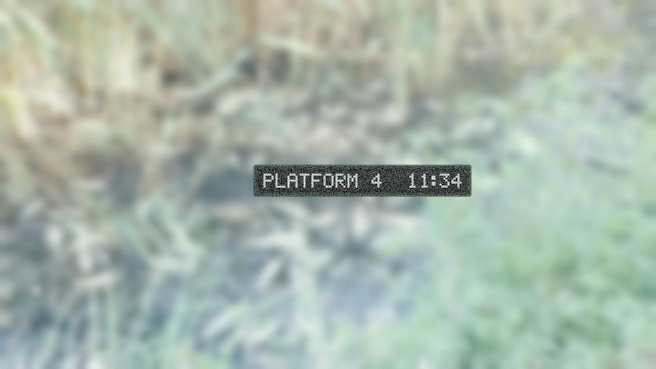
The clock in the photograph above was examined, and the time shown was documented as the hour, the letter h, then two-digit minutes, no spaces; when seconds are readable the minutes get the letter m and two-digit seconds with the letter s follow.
11h34
